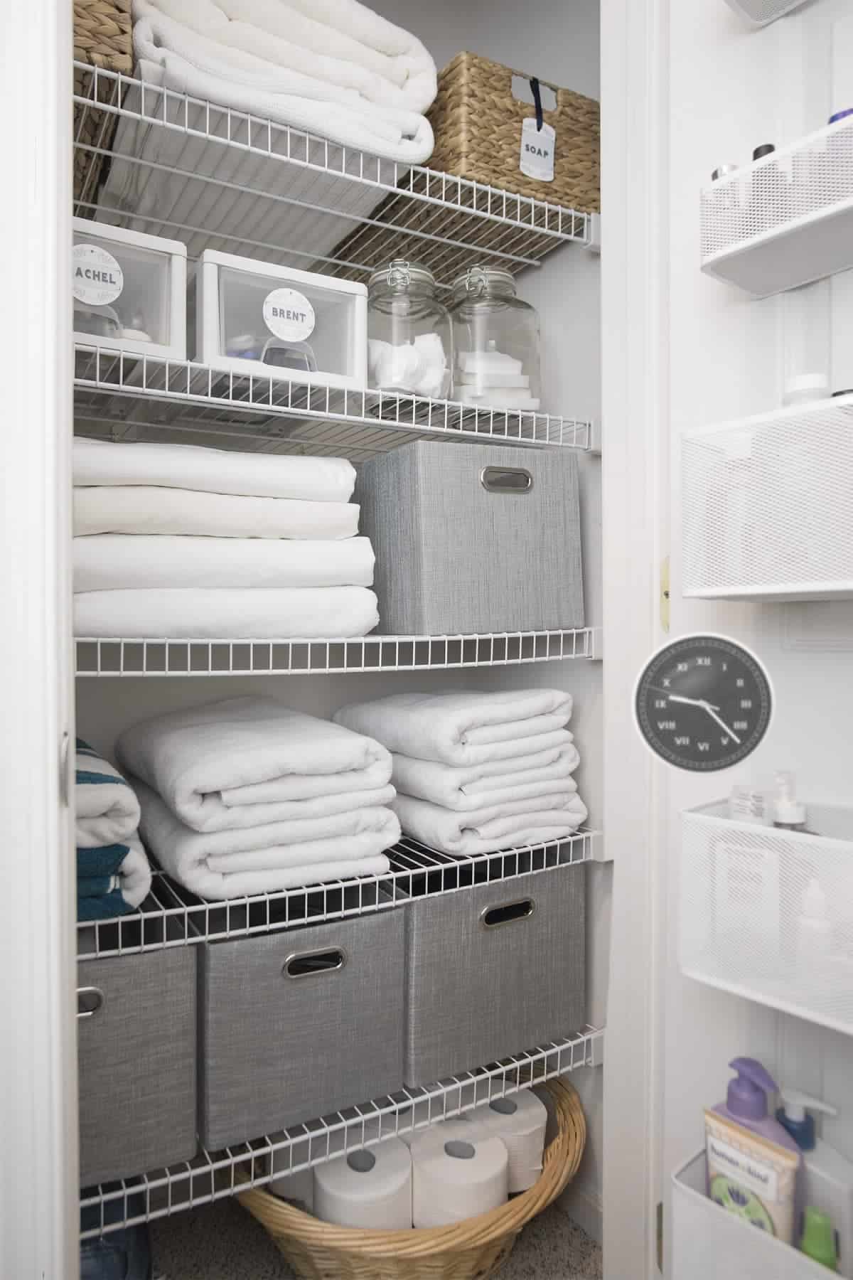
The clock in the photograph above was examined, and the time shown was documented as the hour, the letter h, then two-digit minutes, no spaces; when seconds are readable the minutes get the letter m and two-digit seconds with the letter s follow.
9h22m48s
